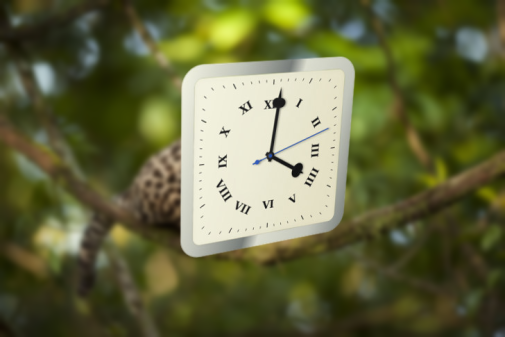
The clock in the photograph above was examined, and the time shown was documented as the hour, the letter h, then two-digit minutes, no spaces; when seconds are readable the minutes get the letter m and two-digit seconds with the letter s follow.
4h01m12s
